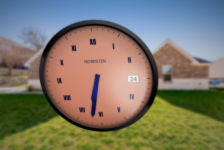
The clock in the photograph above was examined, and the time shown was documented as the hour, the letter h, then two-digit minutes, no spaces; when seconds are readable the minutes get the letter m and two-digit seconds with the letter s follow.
6h32
